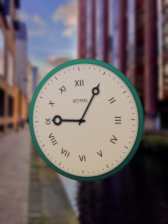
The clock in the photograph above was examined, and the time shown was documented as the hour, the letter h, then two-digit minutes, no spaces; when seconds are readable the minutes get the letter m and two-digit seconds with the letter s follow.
9h05
